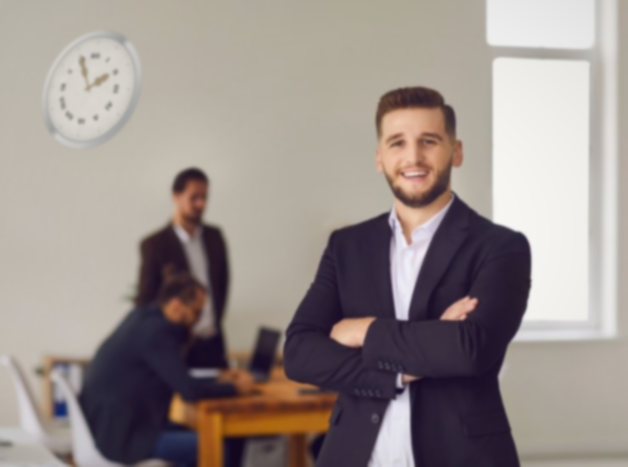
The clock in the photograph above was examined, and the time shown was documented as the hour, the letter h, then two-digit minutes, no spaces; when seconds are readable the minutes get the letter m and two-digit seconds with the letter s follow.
1h55
